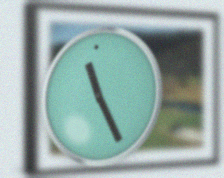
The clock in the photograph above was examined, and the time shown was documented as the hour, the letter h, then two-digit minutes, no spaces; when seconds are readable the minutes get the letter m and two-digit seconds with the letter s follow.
11h26
